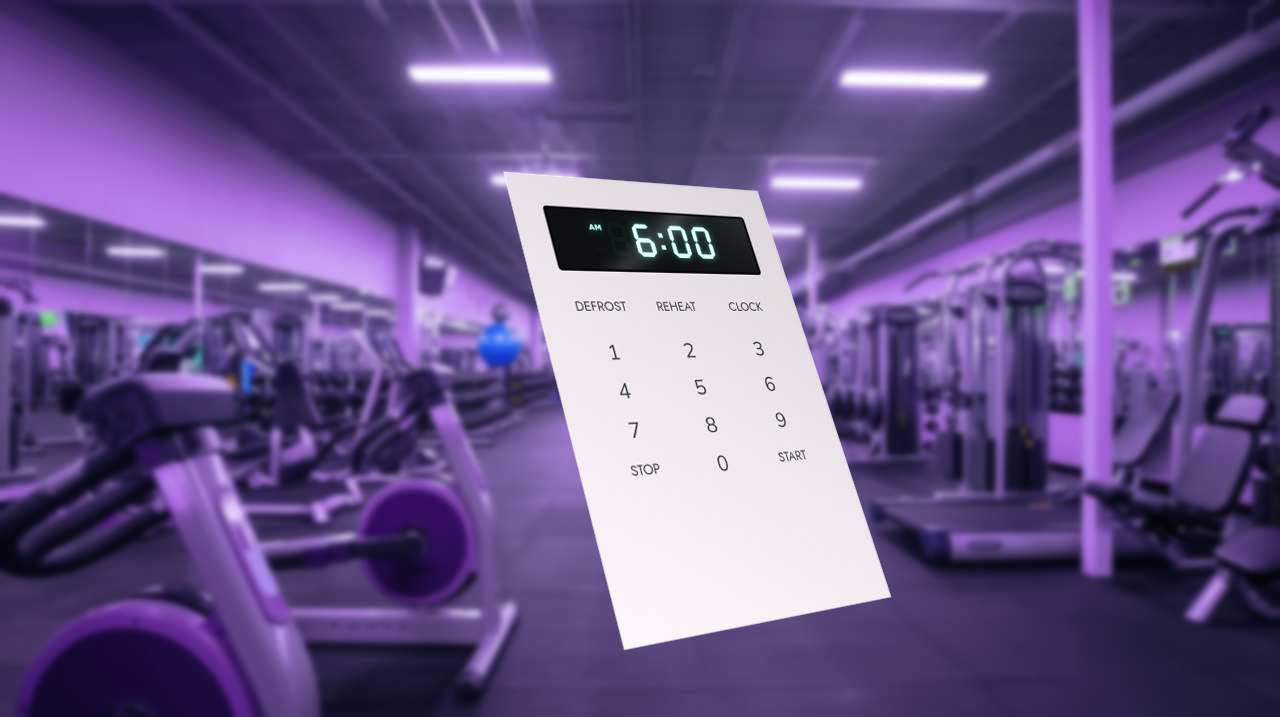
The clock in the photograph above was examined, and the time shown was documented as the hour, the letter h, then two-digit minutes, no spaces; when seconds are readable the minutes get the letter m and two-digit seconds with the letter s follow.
6h00
